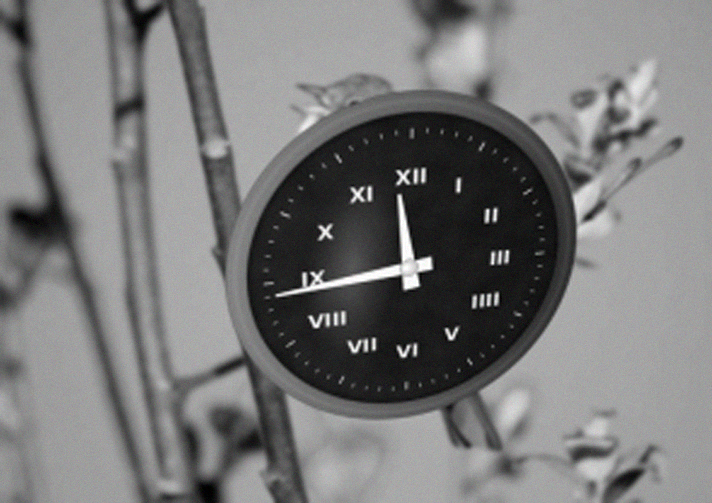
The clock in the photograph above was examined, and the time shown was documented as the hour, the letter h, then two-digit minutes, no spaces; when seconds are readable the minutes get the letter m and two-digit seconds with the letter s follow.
11h44
